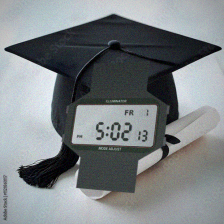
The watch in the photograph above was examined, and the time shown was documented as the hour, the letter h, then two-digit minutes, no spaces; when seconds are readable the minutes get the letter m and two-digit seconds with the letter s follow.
5h02m13s
